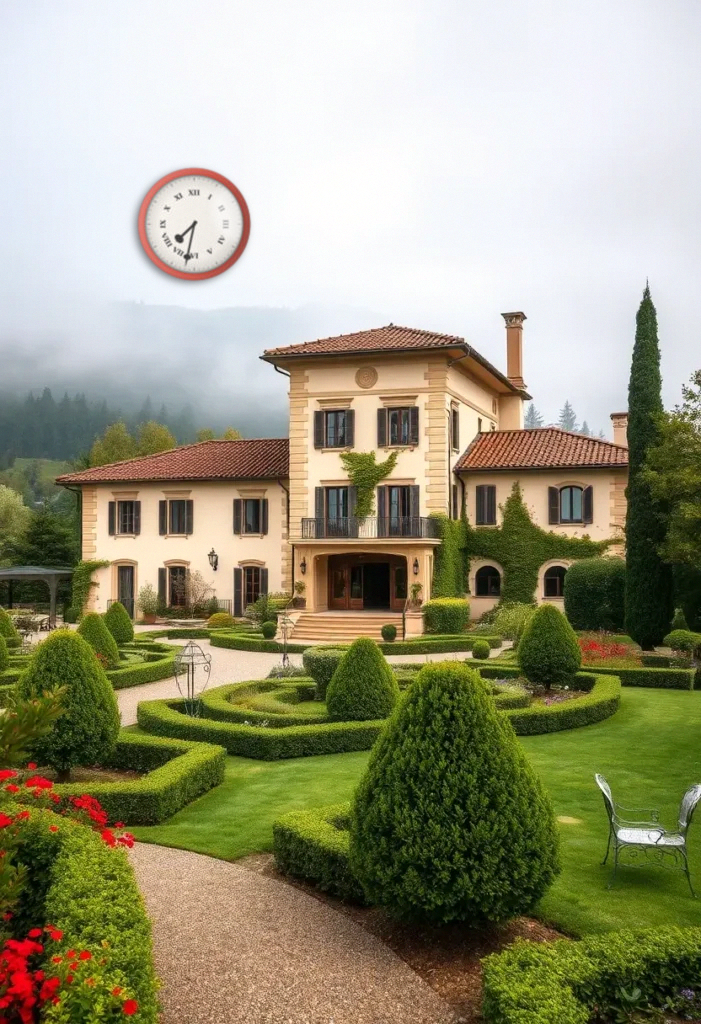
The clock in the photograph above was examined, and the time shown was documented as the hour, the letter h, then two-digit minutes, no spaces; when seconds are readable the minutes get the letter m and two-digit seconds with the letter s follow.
7h32
